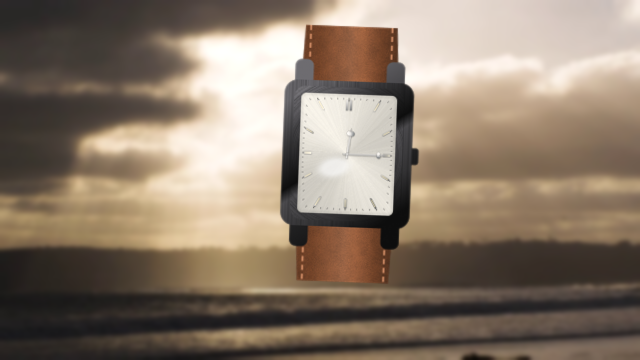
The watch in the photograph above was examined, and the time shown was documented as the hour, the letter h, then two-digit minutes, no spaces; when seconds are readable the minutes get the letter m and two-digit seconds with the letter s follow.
12h15
